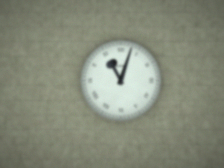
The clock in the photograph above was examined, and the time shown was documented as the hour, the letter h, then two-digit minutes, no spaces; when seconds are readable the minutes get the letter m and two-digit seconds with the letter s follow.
11h03
